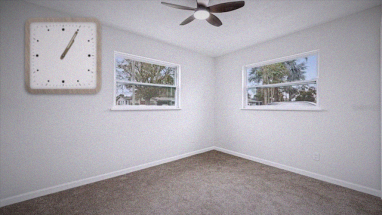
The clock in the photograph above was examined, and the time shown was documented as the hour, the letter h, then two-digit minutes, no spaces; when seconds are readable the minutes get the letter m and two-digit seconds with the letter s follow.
1h05
